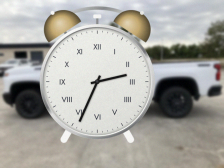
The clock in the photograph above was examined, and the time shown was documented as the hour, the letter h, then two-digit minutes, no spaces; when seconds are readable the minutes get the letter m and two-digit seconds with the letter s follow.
2h34
